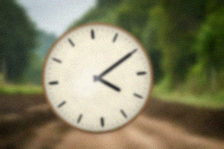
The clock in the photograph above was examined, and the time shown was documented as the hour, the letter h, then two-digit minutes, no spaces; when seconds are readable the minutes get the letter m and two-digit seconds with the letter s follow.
4h10
